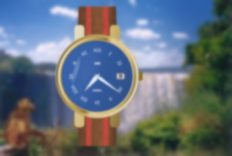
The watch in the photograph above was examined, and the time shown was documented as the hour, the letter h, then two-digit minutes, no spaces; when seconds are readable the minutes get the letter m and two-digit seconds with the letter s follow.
7h21
